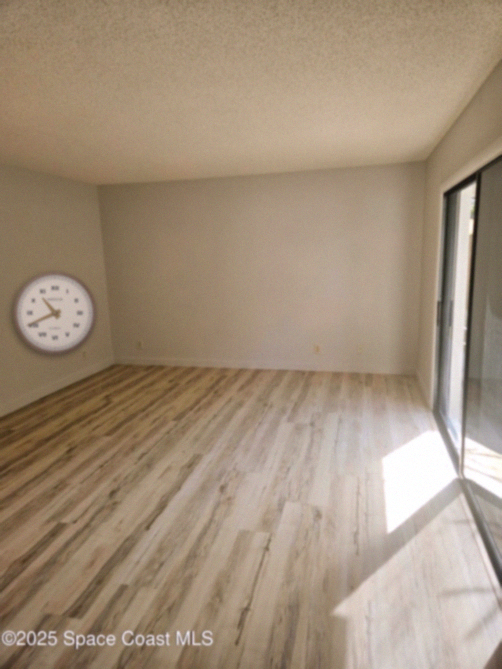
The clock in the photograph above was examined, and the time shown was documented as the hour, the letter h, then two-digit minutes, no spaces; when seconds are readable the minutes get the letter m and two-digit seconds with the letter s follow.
10h41
